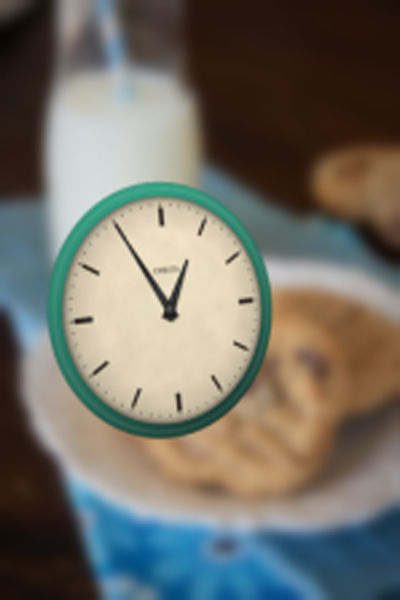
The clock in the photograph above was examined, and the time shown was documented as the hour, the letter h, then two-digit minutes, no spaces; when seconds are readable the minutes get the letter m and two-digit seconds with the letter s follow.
12h55
